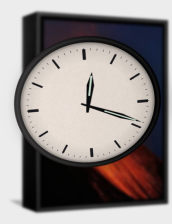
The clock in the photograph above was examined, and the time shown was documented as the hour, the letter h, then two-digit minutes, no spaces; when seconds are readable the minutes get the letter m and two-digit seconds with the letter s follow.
12h19
